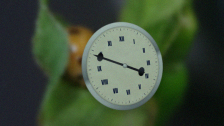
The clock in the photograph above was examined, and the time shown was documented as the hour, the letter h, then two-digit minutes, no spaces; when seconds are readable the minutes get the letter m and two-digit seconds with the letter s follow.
3h49
